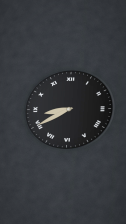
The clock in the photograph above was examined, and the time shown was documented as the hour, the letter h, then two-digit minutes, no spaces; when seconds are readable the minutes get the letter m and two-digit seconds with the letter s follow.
8h40
